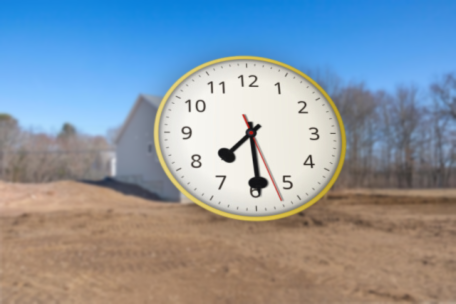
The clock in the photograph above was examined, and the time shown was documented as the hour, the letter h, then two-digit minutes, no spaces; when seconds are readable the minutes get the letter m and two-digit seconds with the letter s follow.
7h29m27s
